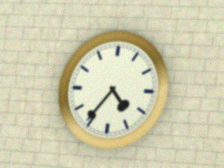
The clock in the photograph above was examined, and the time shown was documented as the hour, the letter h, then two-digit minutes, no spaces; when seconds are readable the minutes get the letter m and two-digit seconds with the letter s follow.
4h36
